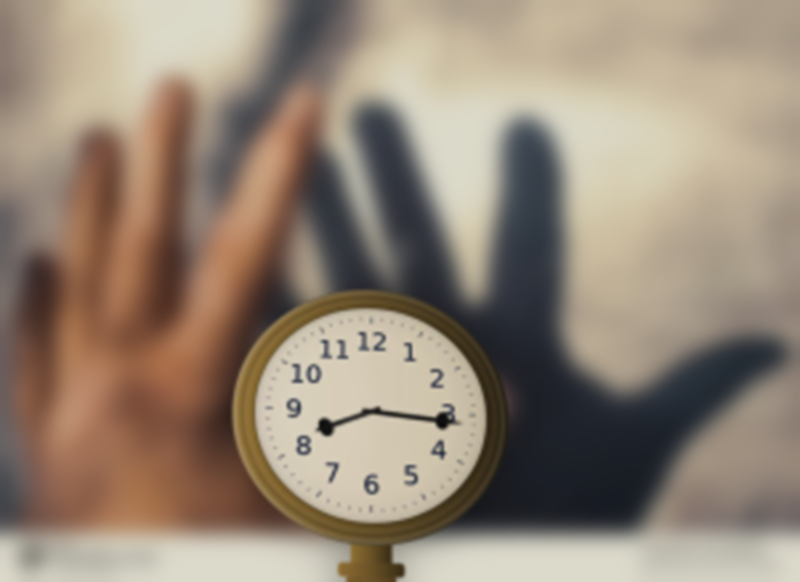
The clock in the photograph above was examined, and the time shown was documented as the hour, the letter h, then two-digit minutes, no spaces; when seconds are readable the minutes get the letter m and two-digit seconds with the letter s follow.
8h16
